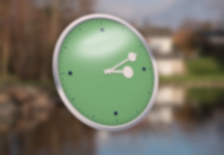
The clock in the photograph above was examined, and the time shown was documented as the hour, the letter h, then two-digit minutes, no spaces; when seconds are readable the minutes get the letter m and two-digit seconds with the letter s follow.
3h11
